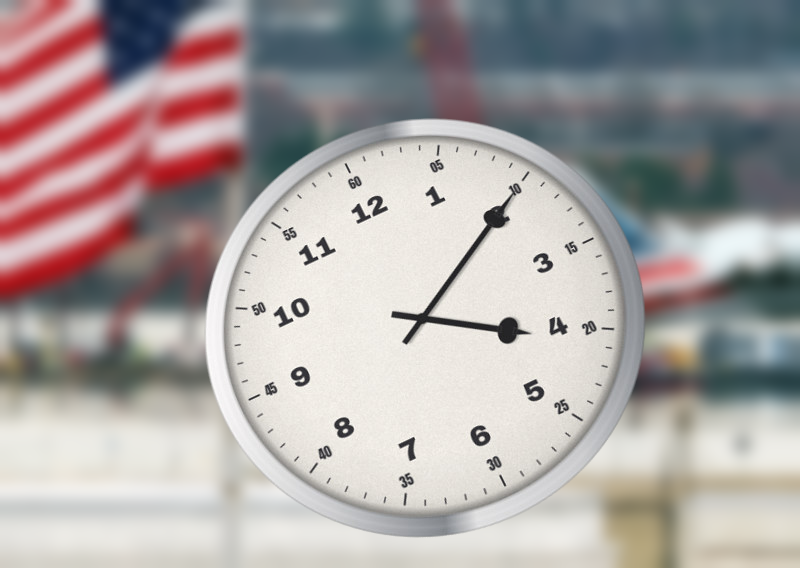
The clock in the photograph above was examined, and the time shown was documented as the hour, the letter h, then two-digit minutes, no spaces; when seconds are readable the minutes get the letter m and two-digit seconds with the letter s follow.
4h10
